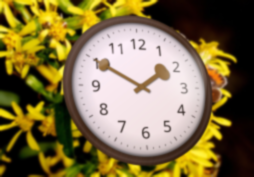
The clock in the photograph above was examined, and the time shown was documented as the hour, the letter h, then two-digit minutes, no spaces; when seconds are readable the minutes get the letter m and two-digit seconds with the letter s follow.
1h50
